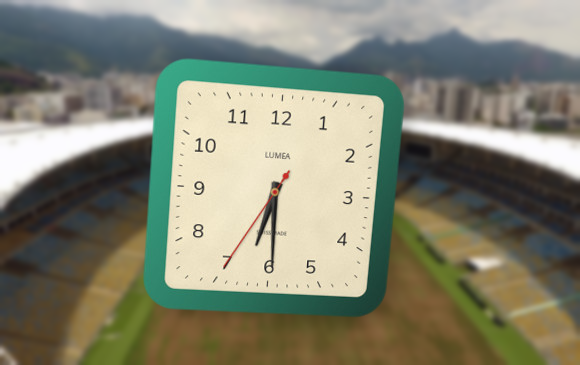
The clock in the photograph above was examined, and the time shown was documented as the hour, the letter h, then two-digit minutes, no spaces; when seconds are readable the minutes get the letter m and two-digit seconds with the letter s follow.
6h29m35s
